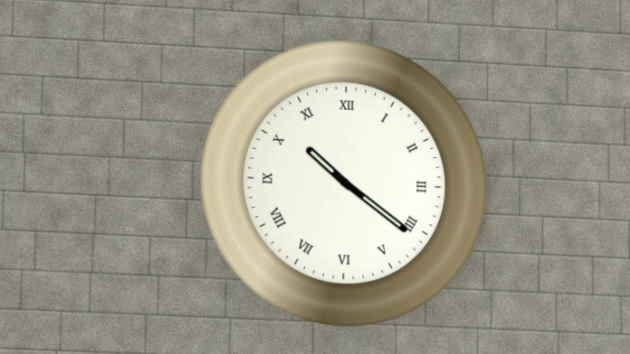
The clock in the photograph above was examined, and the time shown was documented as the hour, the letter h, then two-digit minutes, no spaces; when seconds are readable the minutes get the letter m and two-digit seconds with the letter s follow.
10h21
